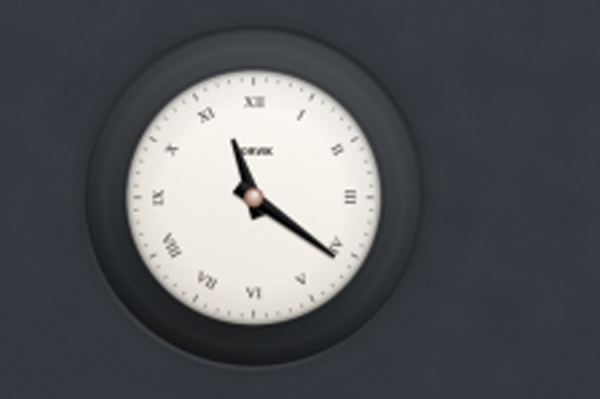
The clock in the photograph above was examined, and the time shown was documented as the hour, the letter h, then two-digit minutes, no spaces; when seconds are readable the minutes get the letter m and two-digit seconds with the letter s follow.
11h21
